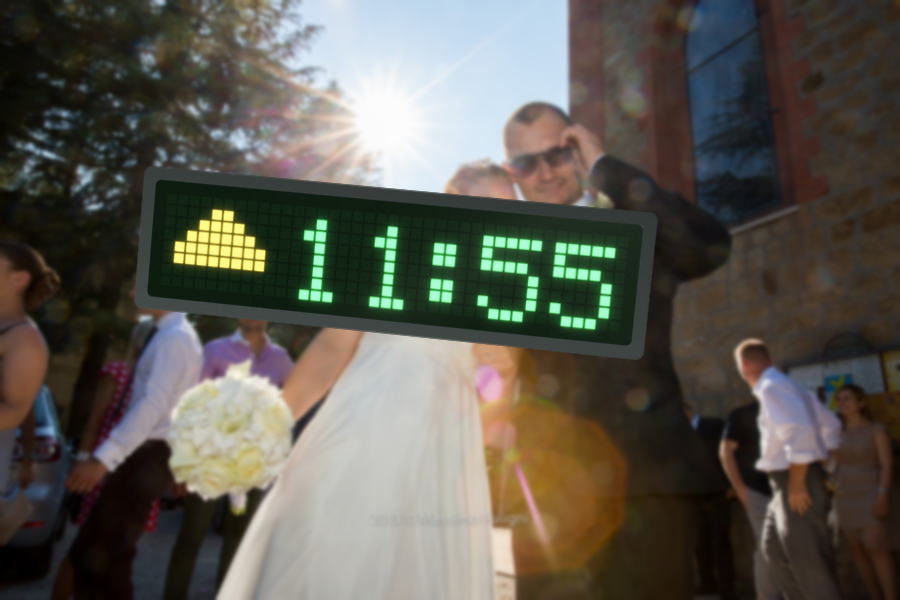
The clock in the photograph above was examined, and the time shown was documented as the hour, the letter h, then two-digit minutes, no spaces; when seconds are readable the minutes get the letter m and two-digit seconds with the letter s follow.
11h55
